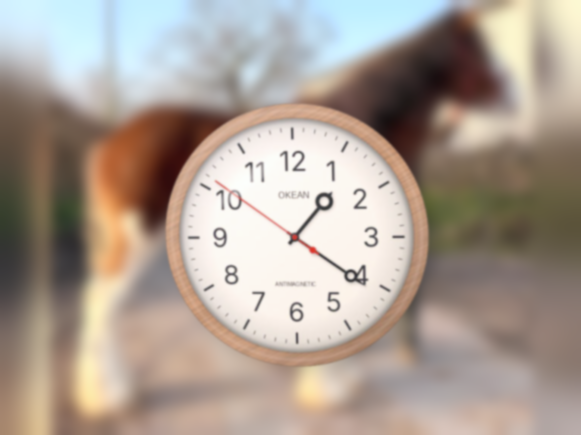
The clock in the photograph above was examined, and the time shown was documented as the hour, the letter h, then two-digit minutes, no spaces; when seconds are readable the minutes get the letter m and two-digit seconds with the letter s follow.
1h20m51s
